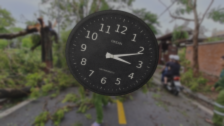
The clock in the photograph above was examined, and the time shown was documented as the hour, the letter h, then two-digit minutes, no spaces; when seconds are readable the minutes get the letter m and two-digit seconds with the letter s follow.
3h11
